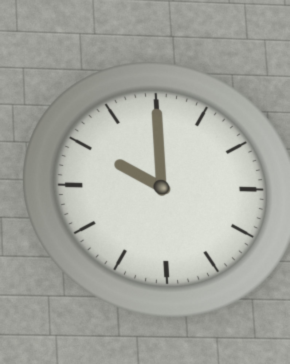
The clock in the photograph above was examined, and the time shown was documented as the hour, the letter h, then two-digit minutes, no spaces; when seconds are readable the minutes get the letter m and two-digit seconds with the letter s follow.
10h00
